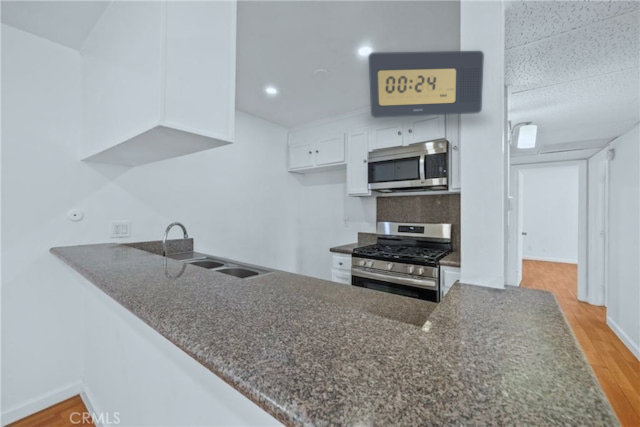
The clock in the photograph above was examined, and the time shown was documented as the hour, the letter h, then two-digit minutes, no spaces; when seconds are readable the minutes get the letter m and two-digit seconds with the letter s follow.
0h24
